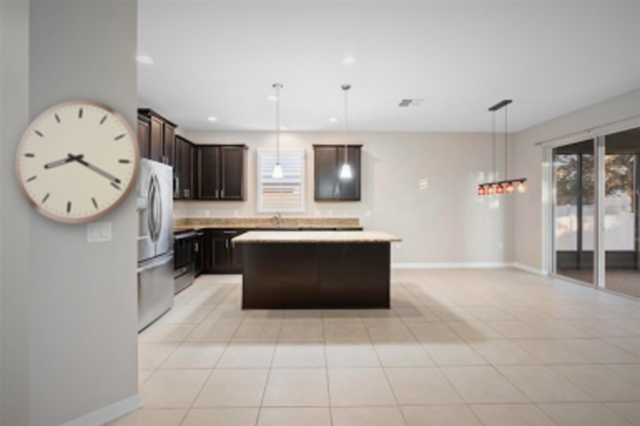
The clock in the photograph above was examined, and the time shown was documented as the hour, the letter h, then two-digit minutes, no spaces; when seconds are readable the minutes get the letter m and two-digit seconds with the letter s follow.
8h19
